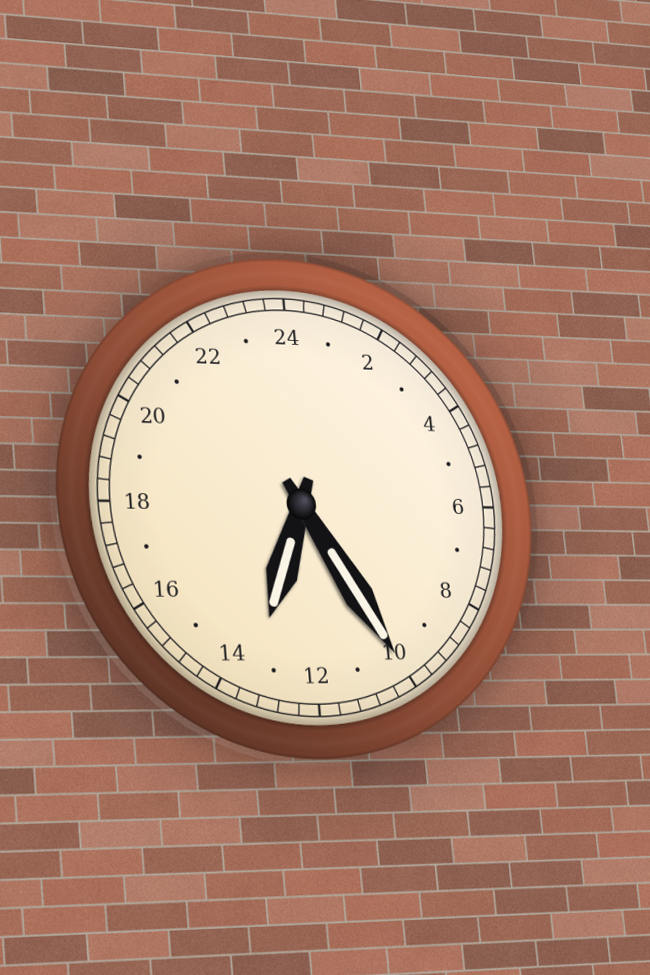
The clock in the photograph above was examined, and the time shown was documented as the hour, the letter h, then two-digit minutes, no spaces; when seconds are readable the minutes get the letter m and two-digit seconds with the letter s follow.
13h25
